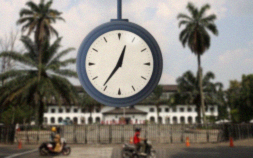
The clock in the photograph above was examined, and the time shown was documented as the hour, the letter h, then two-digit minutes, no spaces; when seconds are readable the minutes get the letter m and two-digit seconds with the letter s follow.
12h36
